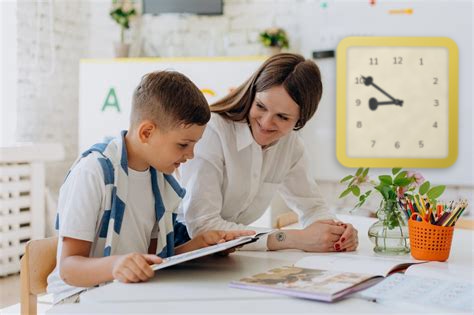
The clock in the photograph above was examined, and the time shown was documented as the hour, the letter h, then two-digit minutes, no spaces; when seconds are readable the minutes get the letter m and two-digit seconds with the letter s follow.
8h51
